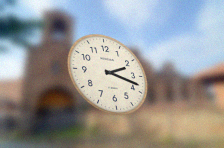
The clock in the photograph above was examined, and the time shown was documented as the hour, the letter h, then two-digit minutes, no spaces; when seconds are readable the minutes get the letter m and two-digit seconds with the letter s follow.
2h18
